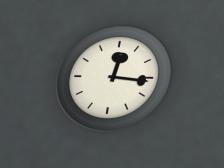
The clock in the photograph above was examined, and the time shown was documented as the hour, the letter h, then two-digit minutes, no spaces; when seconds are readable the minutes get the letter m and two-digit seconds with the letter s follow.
12h16
